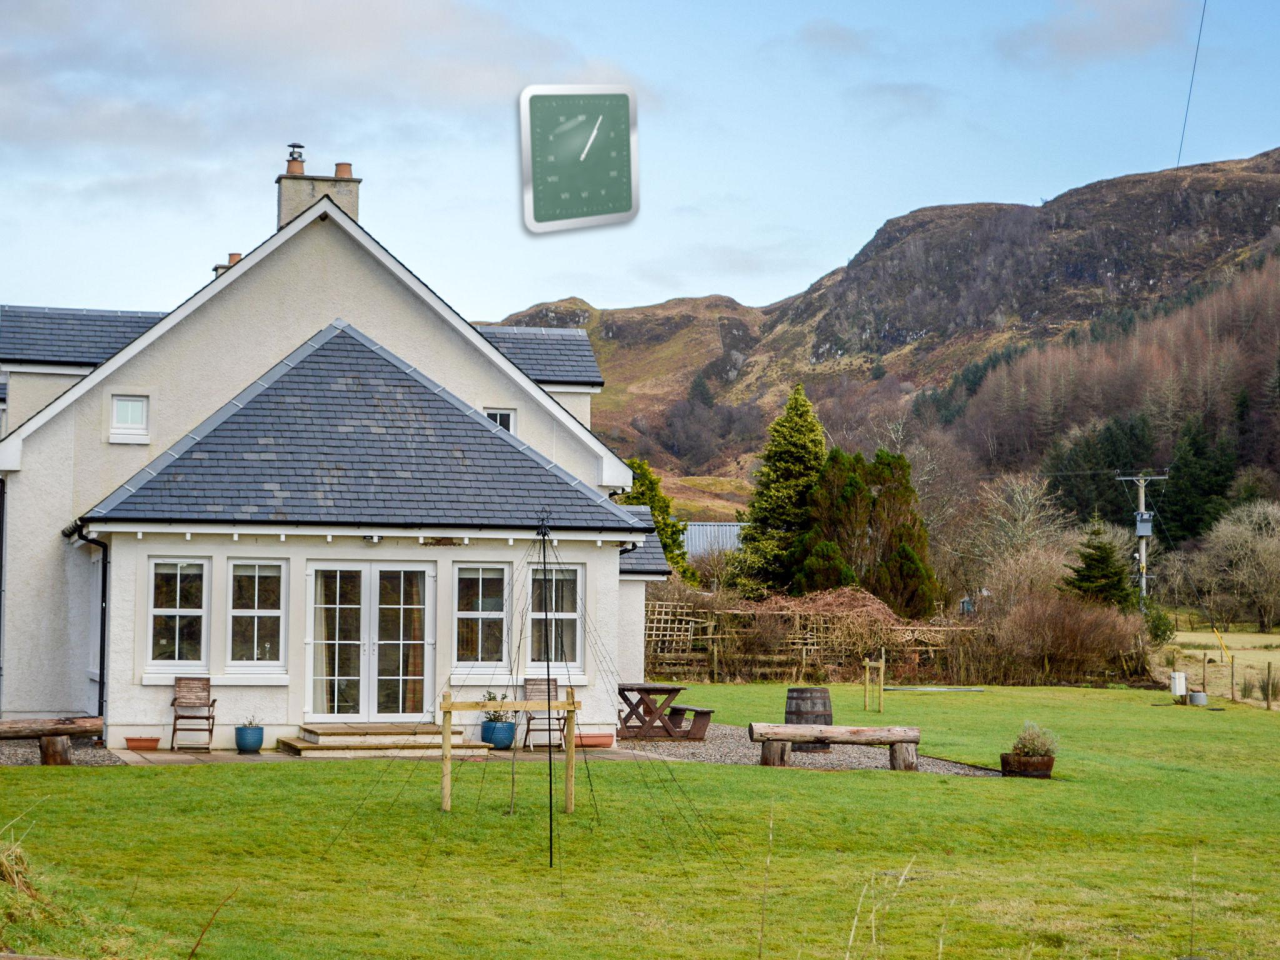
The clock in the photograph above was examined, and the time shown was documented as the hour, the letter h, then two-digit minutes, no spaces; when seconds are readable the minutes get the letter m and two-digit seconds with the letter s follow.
1h05
